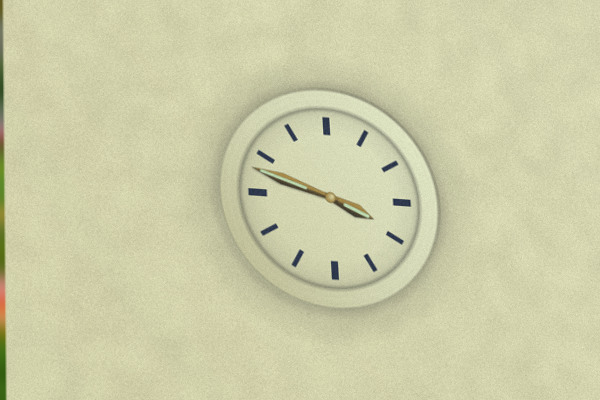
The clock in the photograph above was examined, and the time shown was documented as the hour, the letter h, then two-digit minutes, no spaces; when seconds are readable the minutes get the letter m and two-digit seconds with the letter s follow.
3h48
